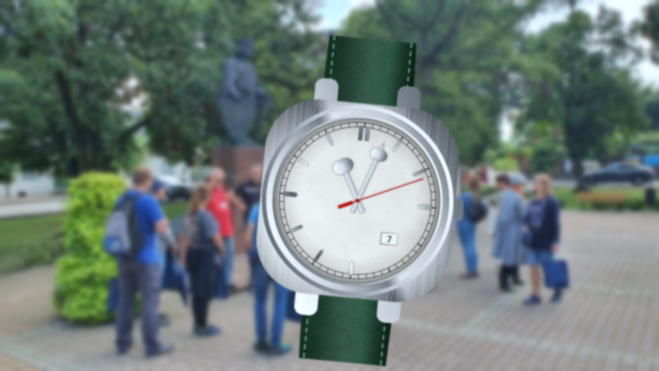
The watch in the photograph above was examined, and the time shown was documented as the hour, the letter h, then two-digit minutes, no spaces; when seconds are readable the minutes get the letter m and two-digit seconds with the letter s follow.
11h03m11s
